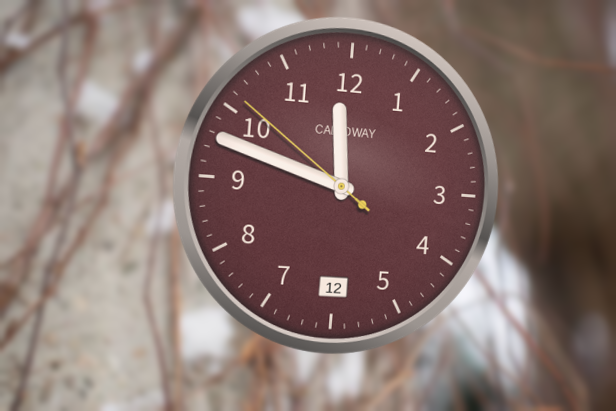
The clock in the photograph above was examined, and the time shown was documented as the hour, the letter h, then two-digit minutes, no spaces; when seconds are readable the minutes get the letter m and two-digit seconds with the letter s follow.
11h47m51s
